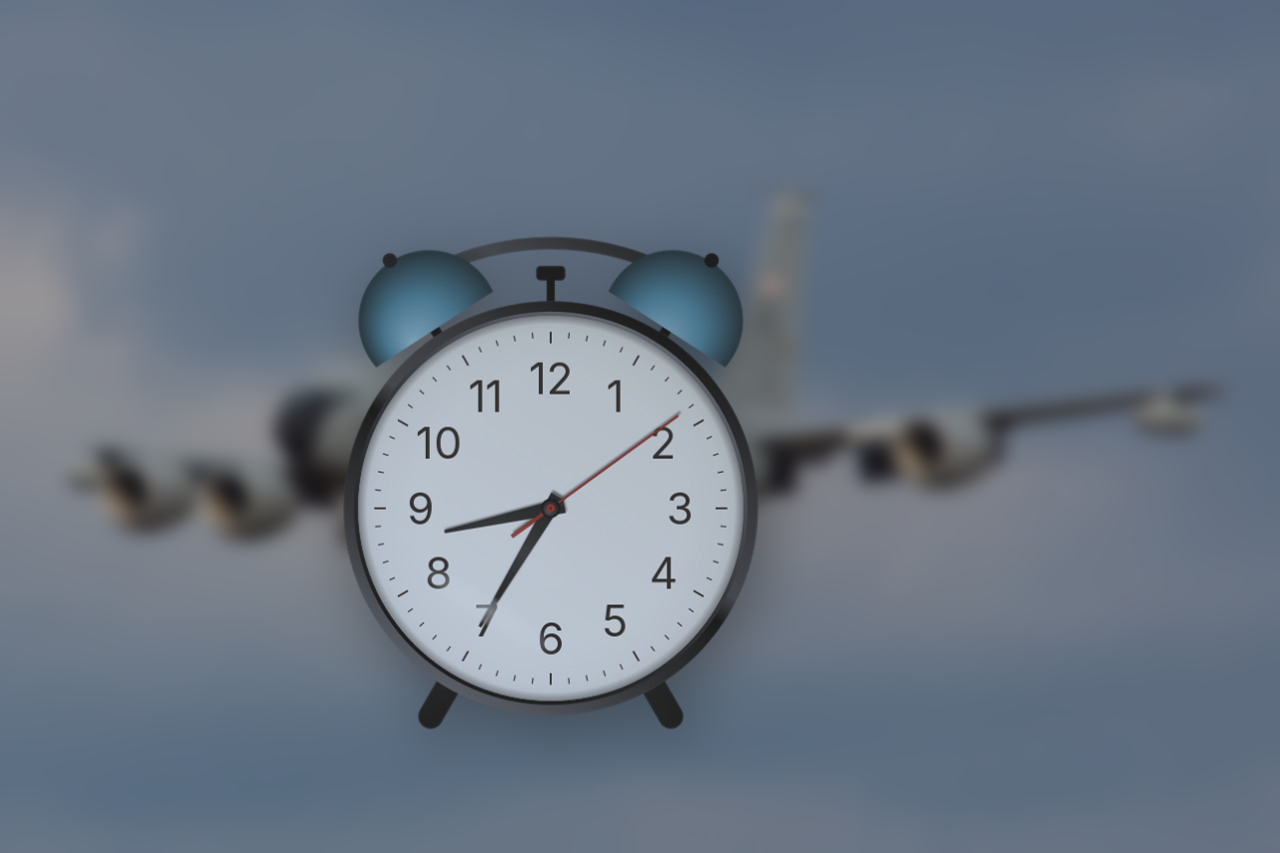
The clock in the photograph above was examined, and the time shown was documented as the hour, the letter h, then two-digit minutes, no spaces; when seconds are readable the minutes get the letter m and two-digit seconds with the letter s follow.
8h35m09s
